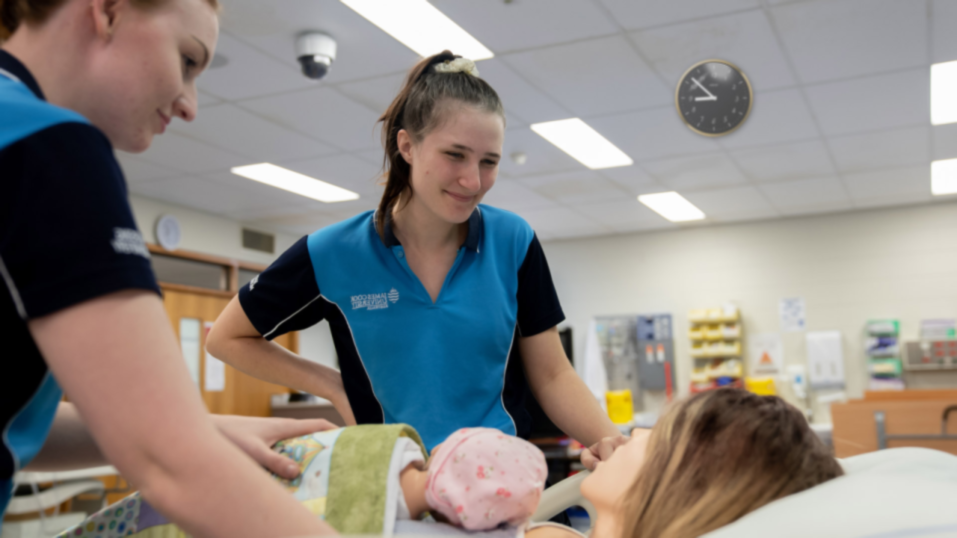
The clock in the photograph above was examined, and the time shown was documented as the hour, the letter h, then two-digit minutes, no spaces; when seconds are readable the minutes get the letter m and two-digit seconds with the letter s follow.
8h52
